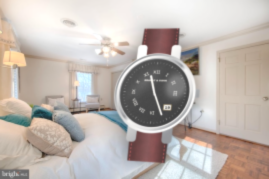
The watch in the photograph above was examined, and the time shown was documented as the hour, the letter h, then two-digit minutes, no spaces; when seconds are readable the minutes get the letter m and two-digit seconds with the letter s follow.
11h26
